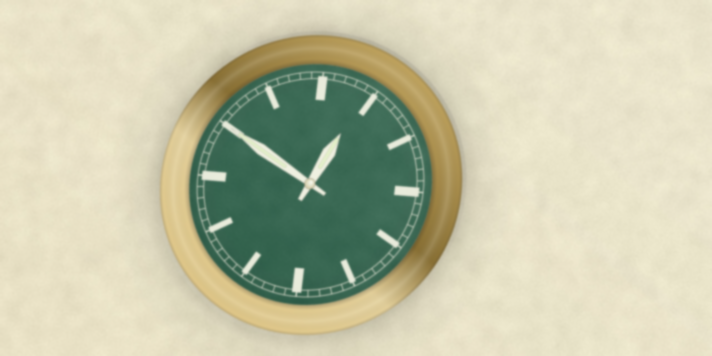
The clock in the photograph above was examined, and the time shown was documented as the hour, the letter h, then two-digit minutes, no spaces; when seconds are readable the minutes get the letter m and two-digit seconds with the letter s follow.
12h50
